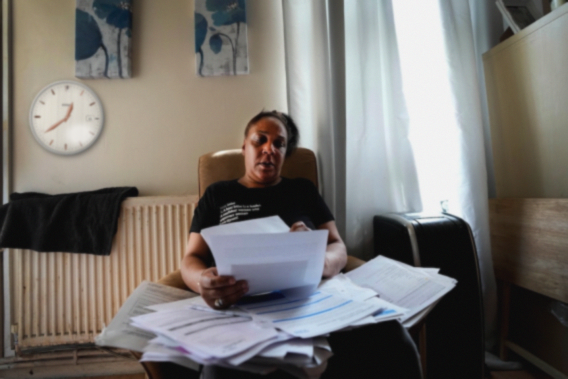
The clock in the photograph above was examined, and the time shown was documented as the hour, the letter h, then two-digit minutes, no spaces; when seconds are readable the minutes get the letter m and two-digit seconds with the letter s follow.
12h39
